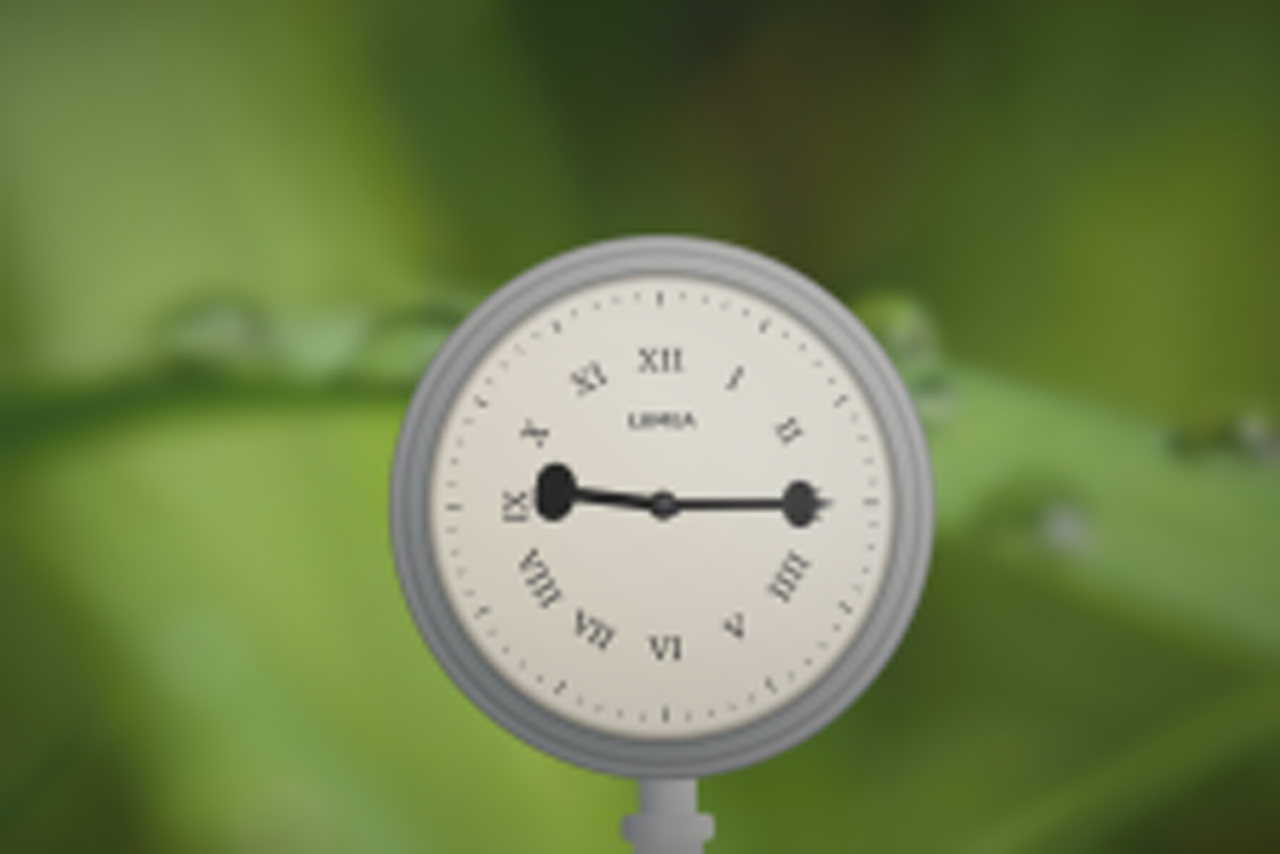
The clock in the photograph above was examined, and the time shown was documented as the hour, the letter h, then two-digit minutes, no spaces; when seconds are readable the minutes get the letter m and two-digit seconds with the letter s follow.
9h15
